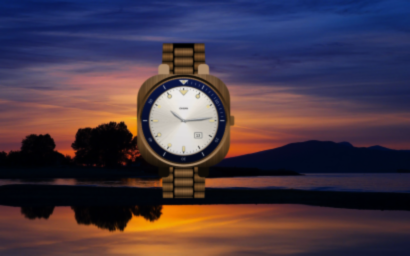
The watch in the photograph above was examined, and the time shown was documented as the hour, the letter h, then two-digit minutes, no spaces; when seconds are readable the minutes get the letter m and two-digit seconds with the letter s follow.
10h14
